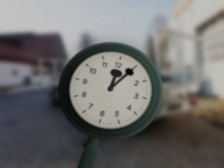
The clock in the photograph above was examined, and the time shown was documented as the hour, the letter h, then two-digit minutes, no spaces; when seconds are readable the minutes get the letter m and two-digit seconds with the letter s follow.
12h05
